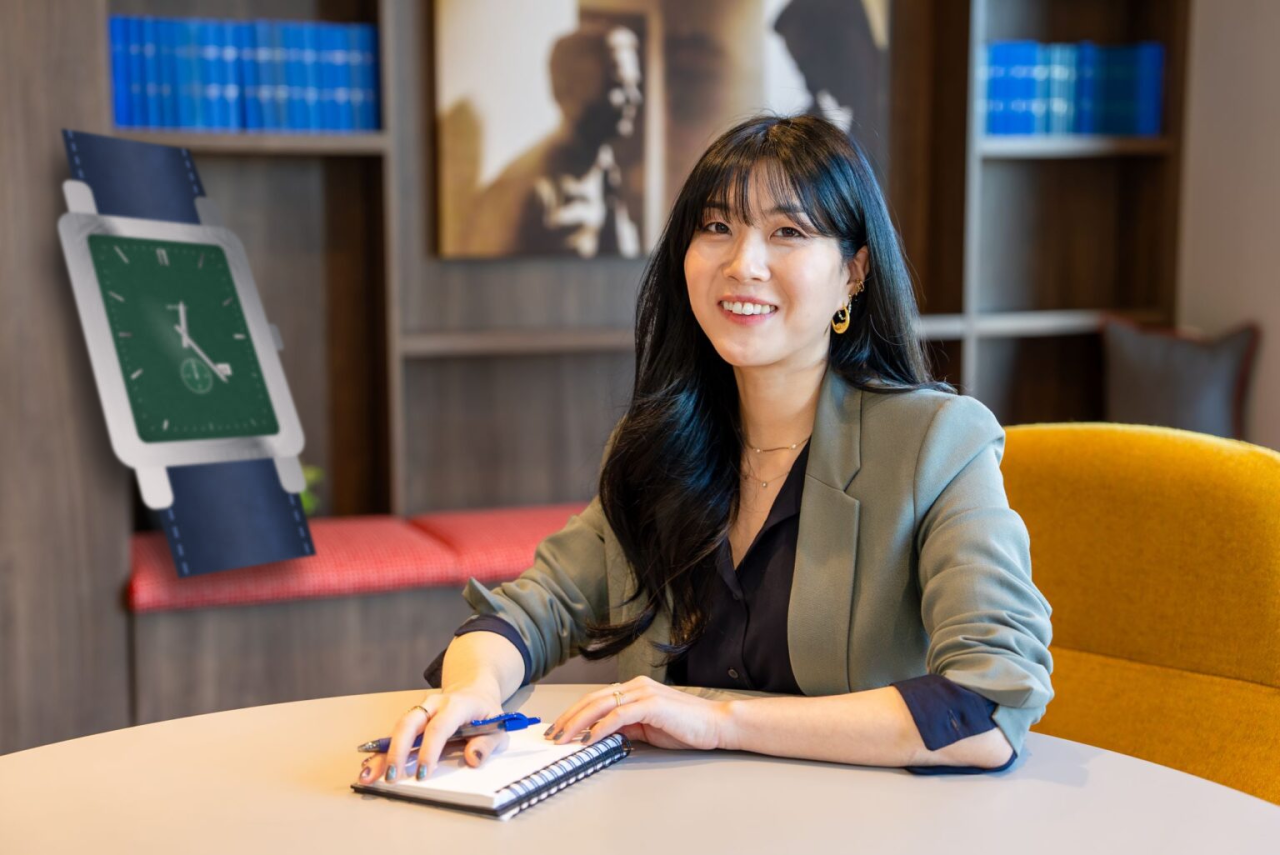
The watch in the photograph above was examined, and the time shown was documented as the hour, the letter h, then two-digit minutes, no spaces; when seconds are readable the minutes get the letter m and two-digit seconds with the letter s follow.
12h24
